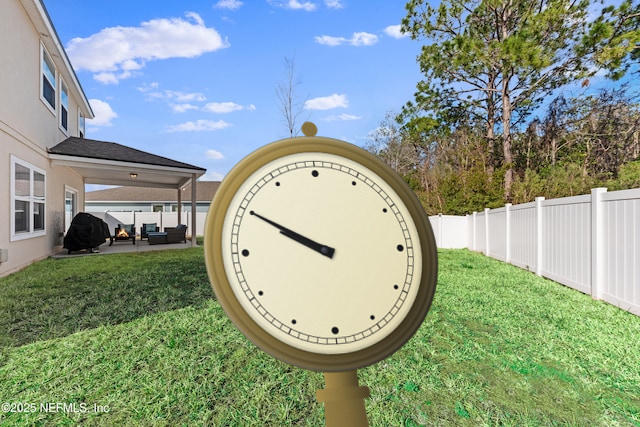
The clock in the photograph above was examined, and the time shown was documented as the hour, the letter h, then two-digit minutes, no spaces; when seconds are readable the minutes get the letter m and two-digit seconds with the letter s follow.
9h50
